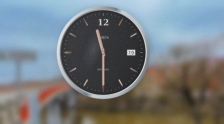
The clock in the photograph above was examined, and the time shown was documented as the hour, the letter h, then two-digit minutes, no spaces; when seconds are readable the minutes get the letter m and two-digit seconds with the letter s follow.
11h30
